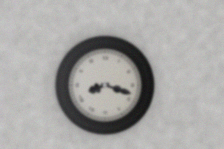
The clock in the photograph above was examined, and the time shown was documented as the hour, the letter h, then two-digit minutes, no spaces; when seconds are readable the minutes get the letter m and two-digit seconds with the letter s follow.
8h18
